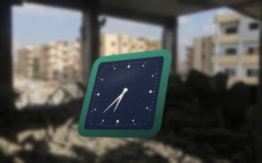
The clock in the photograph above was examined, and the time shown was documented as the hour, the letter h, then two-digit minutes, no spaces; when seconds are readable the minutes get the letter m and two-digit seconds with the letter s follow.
6h37
